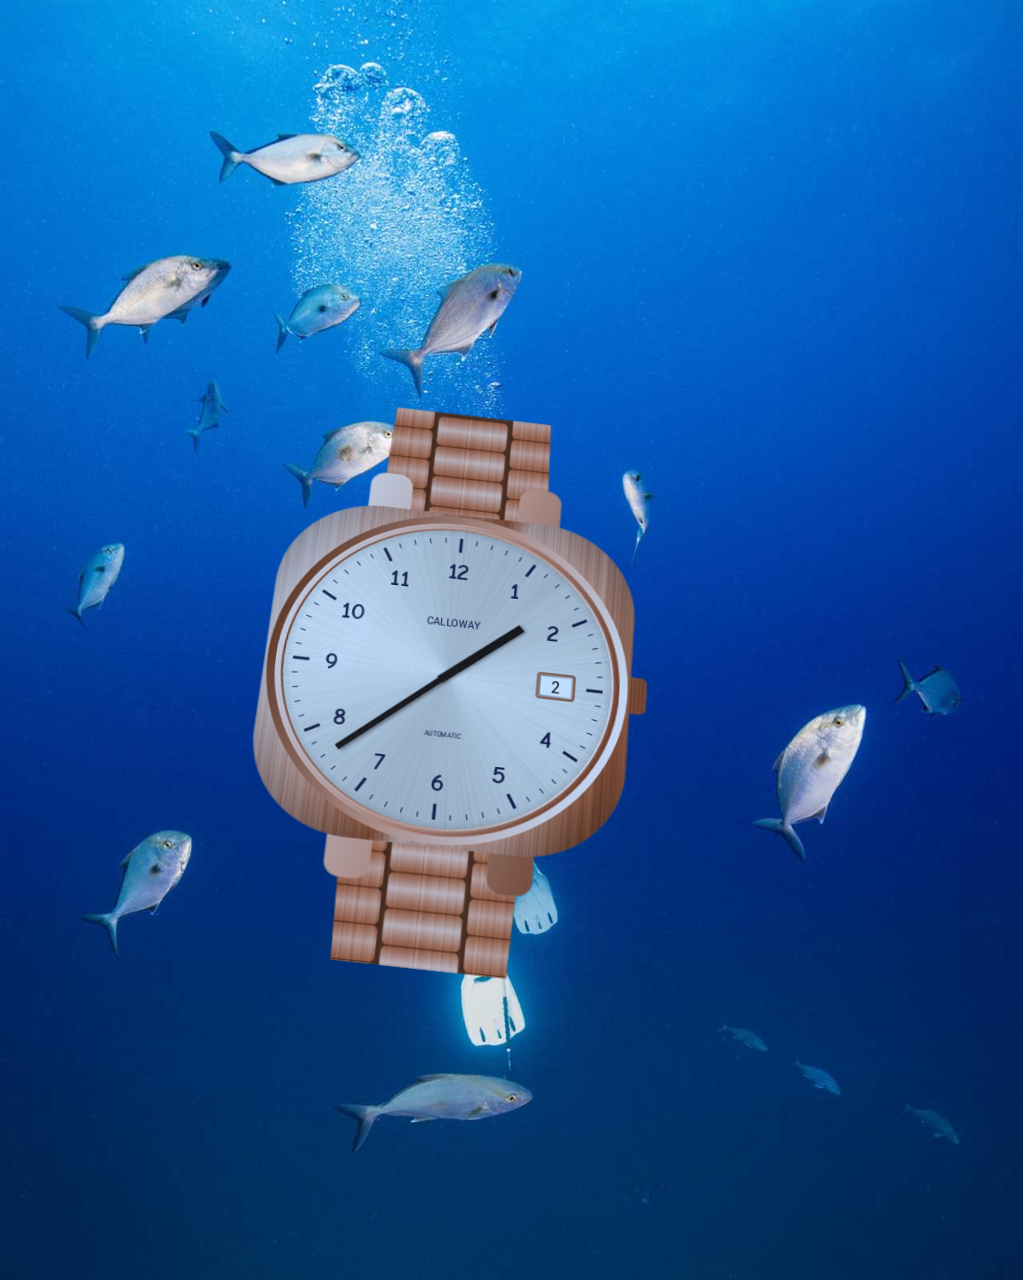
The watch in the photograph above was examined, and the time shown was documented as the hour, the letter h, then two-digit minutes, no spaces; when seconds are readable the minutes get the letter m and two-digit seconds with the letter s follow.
1h38
